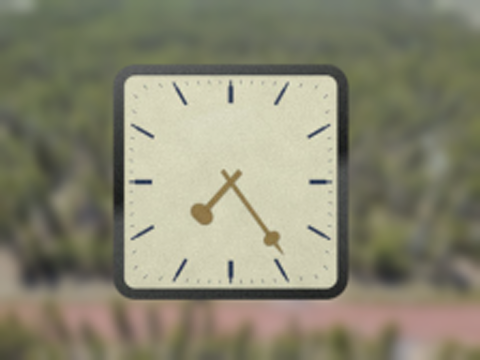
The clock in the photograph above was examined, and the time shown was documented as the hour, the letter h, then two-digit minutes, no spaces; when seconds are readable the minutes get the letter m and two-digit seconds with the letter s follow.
7h24
